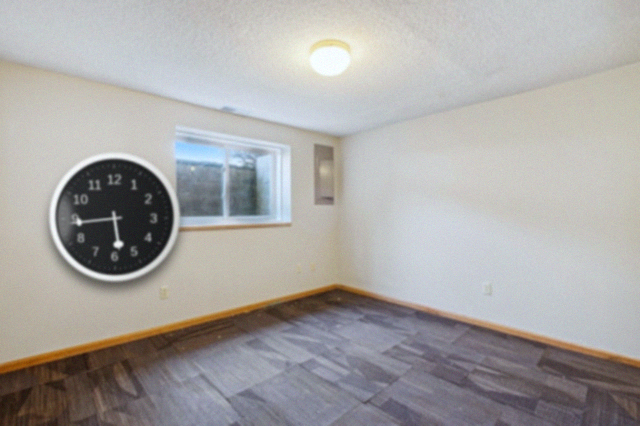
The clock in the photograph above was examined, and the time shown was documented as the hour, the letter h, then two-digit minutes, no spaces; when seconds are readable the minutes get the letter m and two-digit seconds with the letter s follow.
5h44
